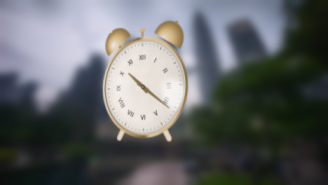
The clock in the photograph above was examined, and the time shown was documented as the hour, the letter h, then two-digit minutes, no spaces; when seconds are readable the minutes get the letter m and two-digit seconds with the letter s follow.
10h21
